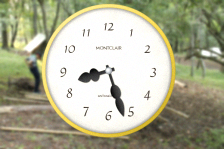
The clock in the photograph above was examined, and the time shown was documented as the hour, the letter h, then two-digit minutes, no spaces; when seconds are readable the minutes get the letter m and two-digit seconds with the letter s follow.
8h27
